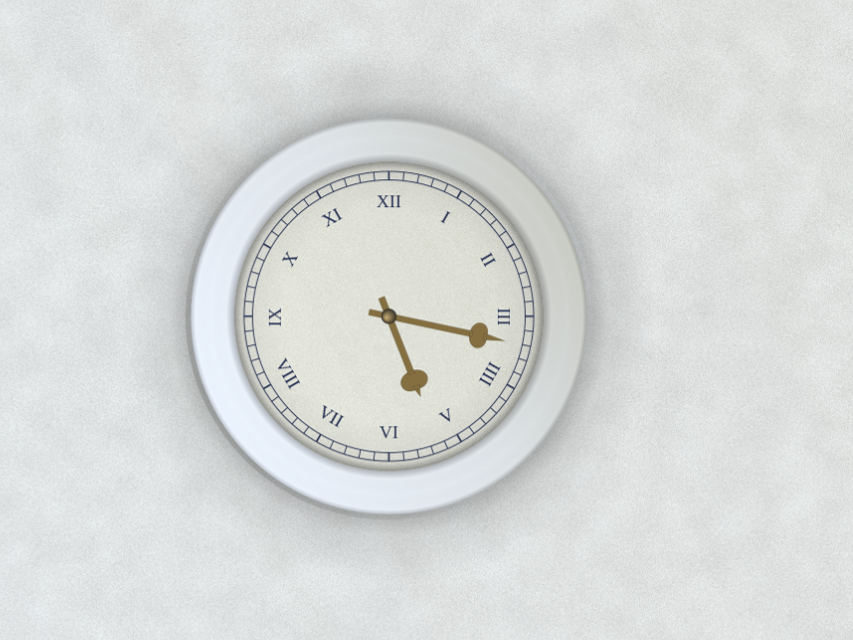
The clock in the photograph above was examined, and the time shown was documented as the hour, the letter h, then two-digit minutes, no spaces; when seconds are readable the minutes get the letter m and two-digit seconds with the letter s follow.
5h17
